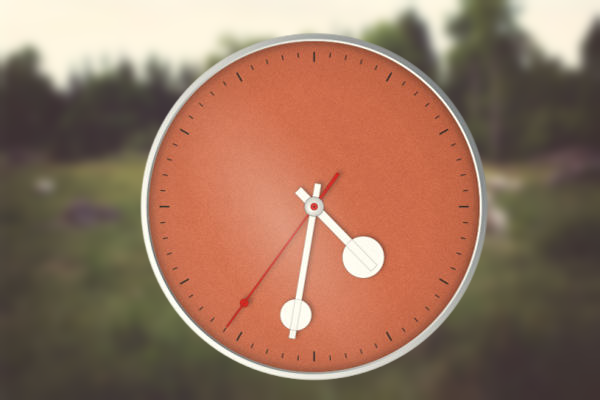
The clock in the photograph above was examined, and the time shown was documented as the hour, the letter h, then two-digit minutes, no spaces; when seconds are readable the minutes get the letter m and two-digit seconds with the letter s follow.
4h31m36s
